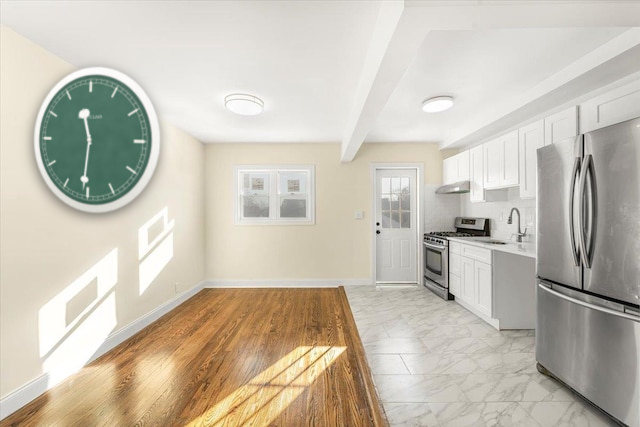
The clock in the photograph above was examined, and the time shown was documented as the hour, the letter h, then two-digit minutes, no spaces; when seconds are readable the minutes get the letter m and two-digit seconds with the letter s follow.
11h31
